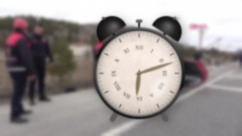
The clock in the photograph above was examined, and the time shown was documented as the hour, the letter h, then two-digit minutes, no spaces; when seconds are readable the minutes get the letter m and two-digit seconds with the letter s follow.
6h12
